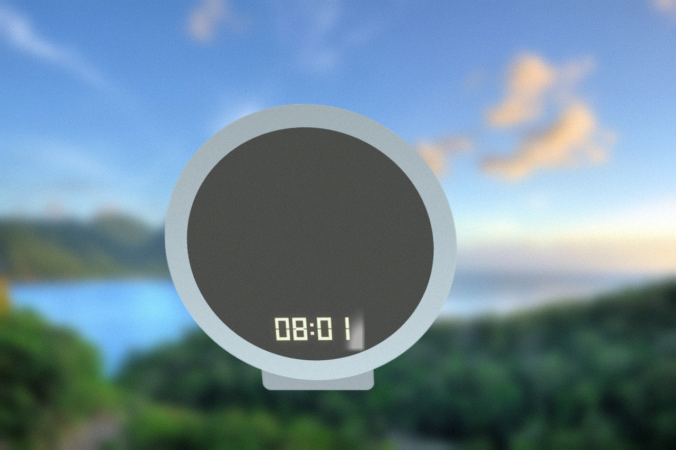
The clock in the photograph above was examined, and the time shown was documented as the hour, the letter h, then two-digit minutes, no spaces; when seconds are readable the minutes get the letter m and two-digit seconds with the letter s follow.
8h01
